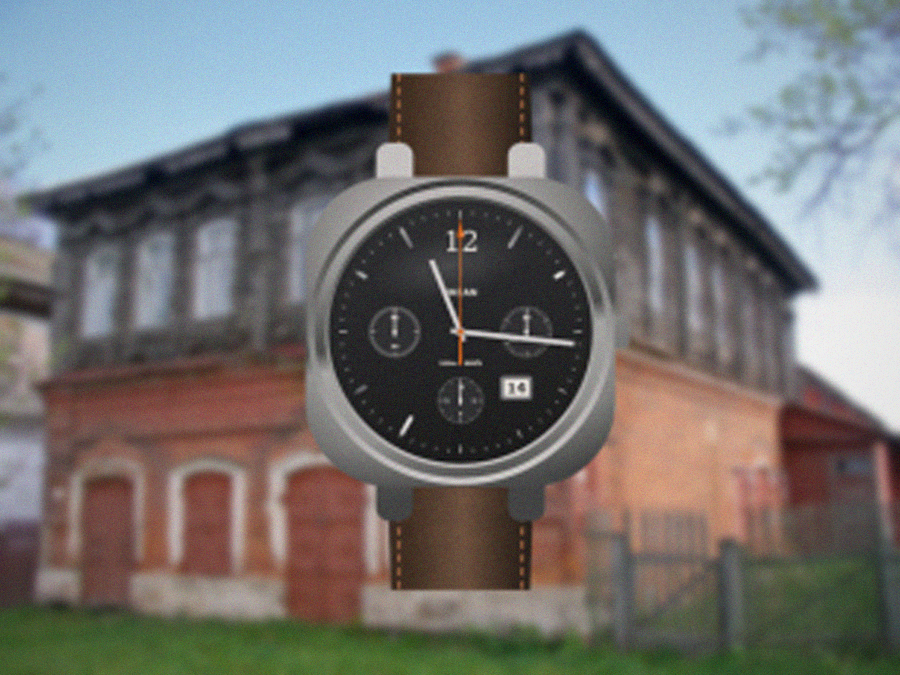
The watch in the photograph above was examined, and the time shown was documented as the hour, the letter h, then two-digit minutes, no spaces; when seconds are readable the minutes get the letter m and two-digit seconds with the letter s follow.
11h16
